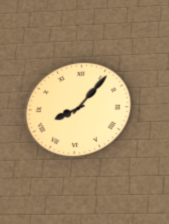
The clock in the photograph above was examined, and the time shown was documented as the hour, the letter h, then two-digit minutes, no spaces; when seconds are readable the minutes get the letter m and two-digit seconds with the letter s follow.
8h06
